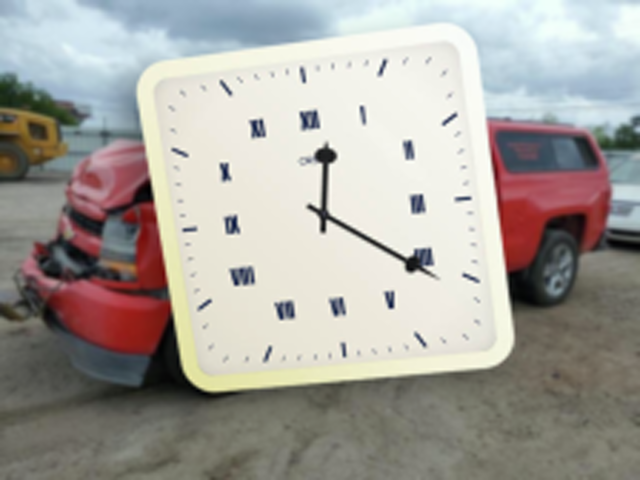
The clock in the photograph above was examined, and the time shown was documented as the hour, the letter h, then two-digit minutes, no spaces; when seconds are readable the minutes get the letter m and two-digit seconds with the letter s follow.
12h21
